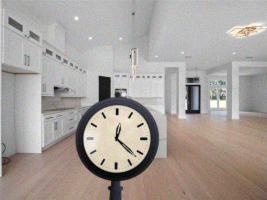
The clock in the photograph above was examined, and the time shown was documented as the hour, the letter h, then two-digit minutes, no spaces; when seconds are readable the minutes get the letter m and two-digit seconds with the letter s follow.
12h22
